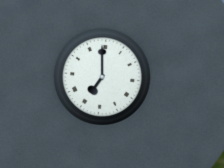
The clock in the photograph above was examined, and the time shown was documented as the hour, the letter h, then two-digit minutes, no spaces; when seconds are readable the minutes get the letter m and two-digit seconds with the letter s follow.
6h59
